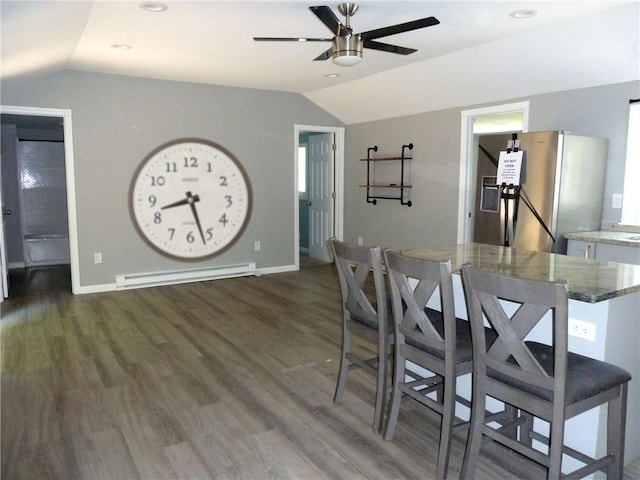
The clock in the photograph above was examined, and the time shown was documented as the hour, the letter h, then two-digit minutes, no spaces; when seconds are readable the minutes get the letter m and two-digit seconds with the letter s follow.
8h27
